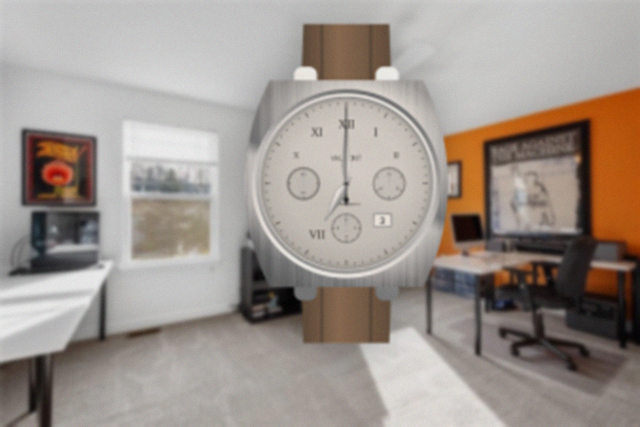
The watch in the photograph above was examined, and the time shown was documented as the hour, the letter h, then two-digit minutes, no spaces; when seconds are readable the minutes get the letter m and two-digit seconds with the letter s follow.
7h00
